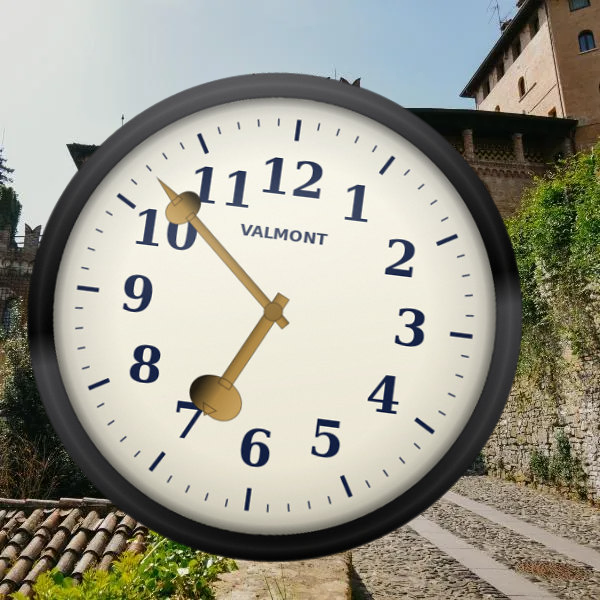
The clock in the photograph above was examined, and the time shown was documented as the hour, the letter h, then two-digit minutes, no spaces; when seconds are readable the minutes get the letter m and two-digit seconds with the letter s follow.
6h52
